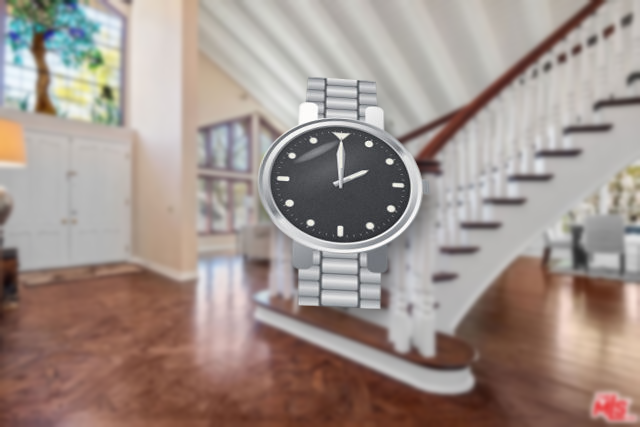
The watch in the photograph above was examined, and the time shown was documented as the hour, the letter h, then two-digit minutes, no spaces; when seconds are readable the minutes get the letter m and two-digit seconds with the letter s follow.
2h00
